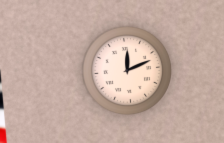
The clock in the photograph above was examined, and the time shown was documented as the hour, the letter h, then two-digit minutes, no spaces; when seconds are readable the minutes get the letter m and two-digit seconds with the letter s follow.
12h12
